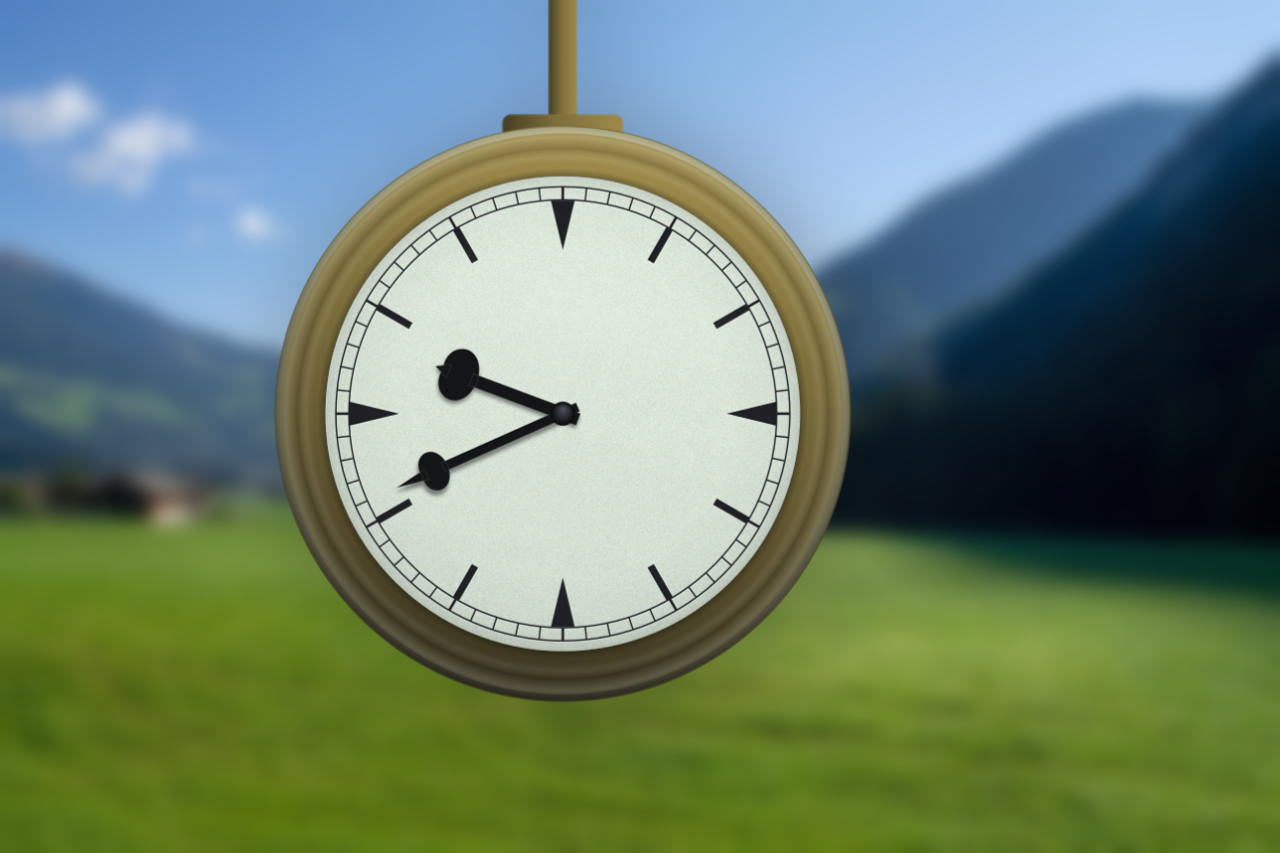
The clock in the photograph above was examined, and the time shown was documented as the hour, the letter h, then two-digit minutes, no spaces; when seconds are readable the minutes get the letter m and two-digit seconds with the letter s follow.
9h41
